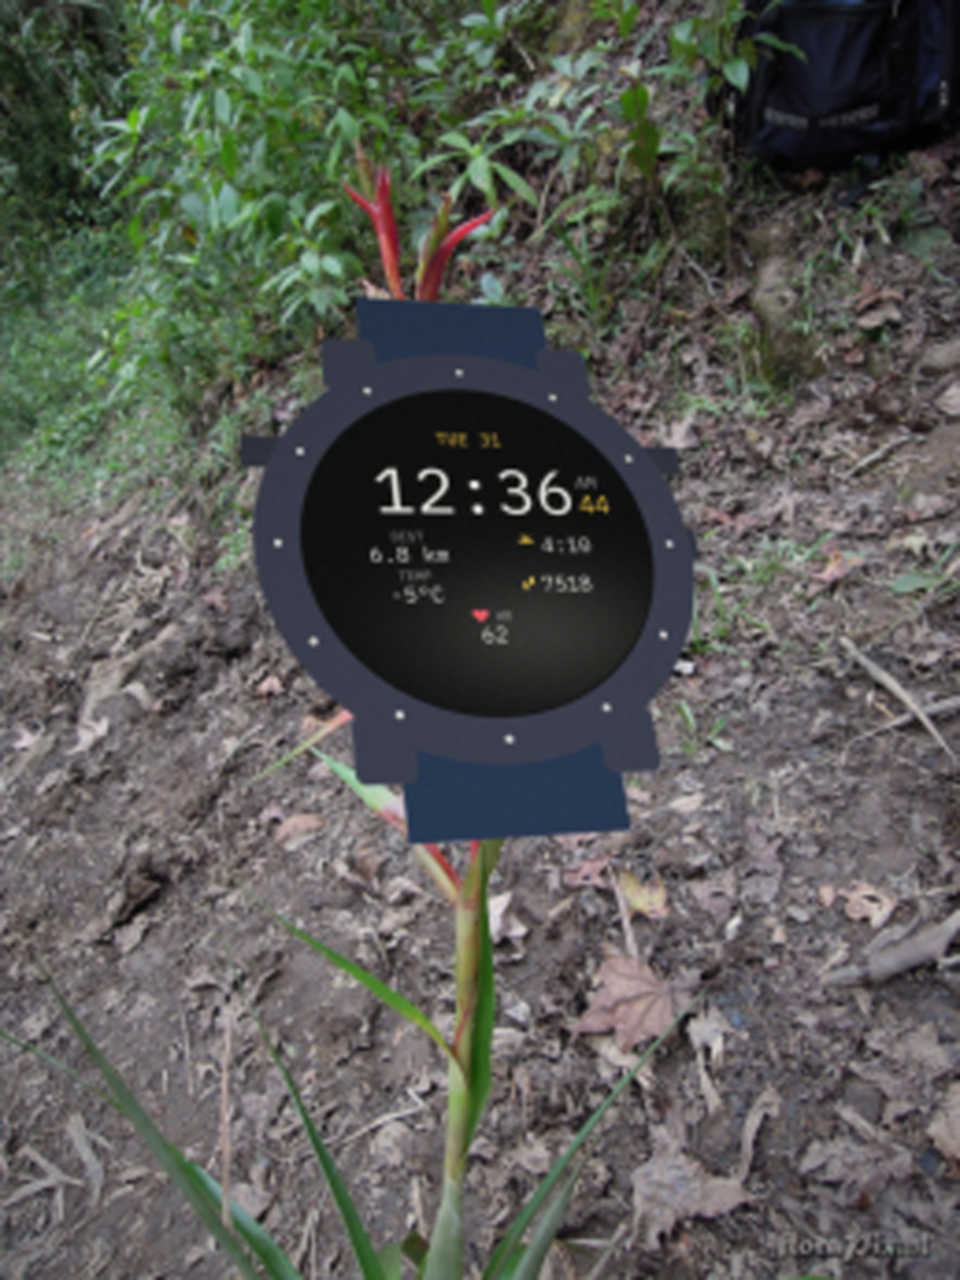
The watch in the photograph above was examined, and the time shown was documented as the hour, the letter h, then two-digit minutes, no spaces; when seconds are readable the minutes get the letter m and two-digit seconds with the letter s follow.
12h36
